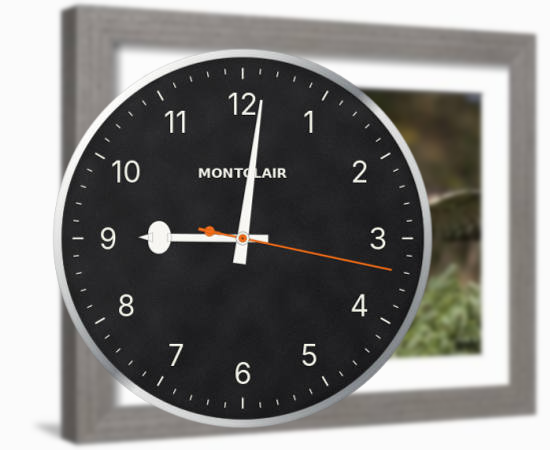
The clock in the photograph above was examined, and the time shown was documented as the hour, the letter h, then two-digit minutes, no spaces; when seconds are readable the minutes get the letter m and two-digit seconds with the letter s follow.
9h01m17s
